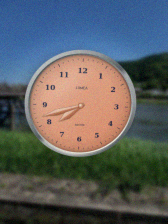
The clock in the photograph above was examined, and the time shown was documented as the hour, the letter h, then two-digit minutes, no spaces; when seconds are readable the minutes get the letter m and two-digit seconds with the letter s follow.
7h42
